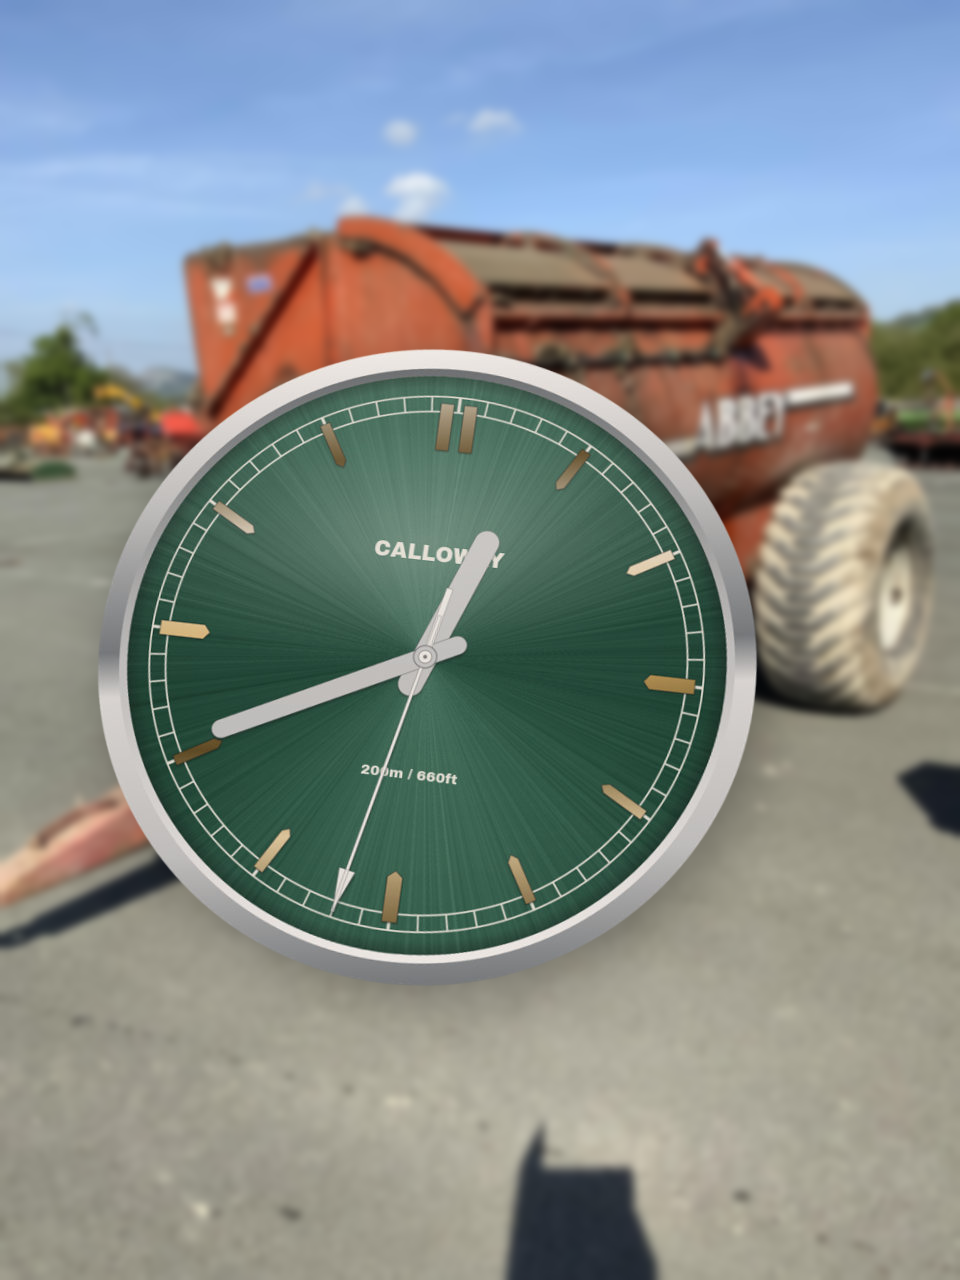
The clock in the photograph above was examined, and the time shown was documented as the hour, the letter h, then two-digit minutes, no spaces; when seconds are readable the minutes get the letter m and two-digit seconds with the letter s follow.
12h40m32s
